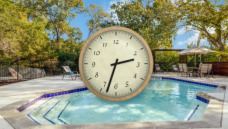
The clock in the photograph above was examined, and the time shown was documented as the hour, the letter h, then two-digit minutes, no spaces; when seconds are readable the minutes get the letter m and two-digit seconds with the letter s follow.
2h33
